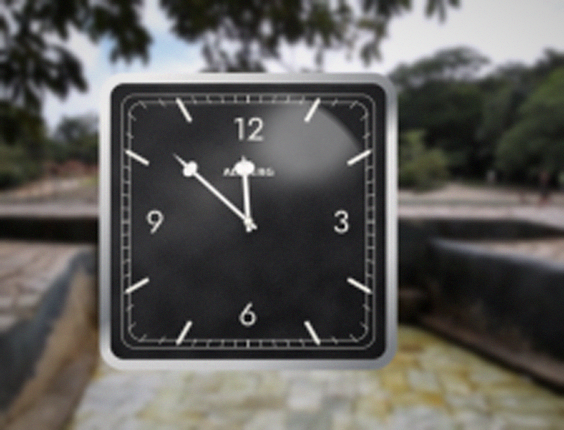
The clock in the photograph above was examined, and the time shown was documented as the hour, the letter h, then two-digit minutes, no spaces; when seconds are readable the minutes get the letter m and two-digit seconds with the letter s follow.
11h52
